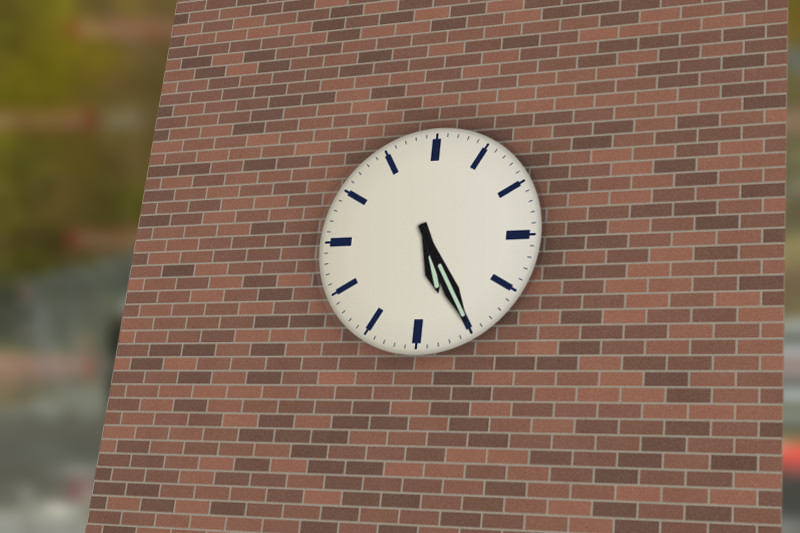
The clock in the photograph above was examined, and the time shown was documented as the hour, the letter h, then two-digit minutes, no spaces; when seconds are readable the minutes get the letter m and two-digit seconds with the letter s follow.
5h25
